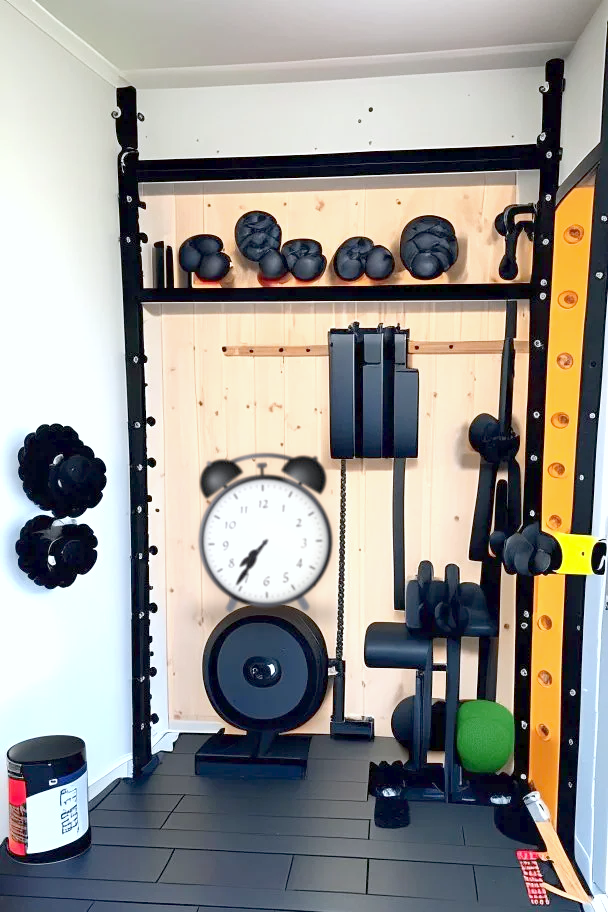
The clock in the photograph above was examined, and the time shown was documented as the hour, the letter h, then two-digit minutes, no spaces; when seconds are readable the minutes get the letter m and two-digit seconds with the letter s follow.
7h36
